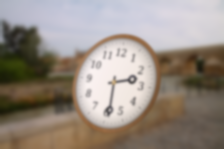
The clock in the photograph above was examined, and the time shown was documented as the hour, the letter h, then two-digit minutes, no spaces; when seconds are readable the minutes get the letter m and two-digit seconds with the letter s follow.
2h29
